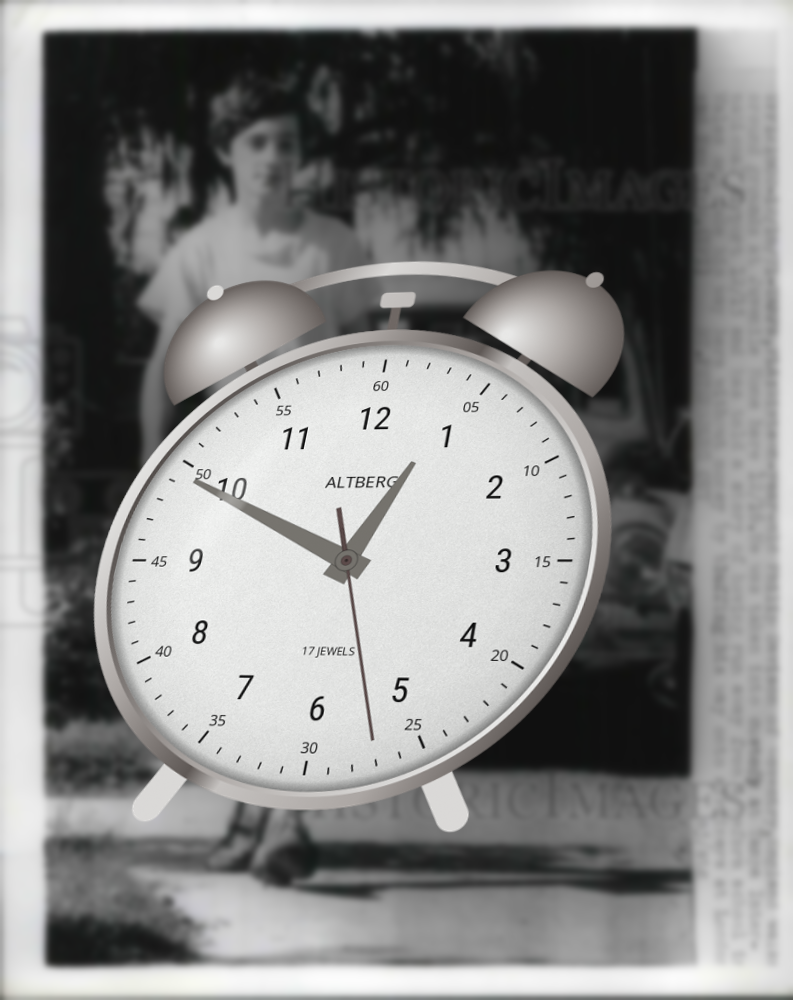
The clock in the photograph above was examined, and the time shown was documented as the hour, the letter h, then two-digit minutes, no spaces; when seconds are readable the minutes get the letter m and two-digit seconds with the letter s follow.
12h49m27s
